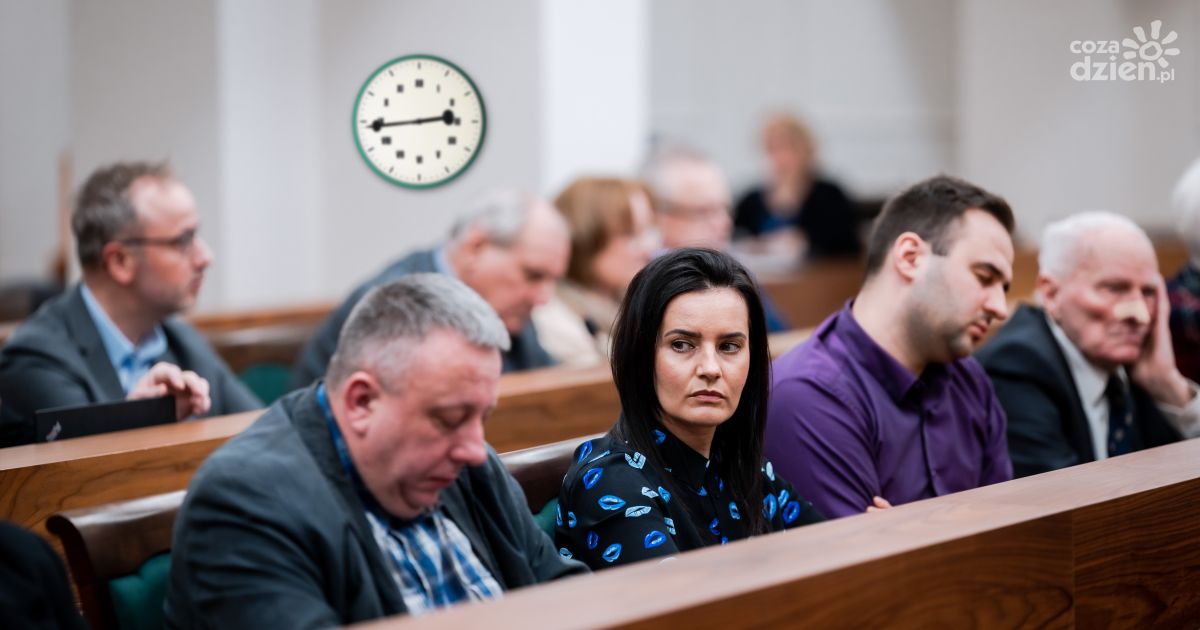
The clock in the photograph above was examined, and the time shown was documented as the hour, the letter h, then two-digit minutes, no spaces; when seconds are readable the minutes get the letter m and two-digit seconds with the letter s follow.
2h44
